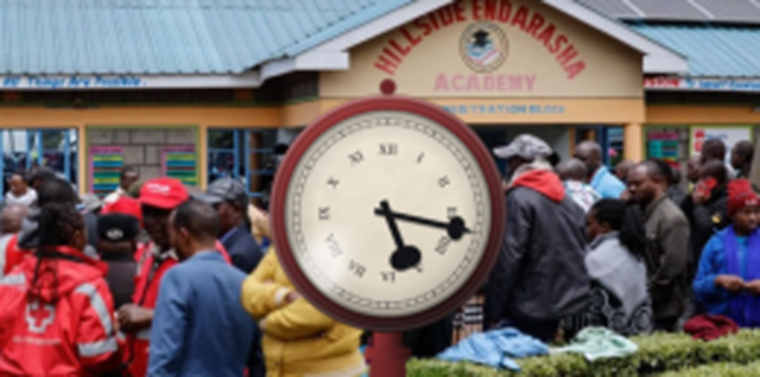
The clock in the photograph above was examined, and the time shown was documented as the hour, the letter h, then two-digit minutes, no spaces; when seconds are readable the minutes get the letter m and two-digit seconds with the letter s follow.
5h17
